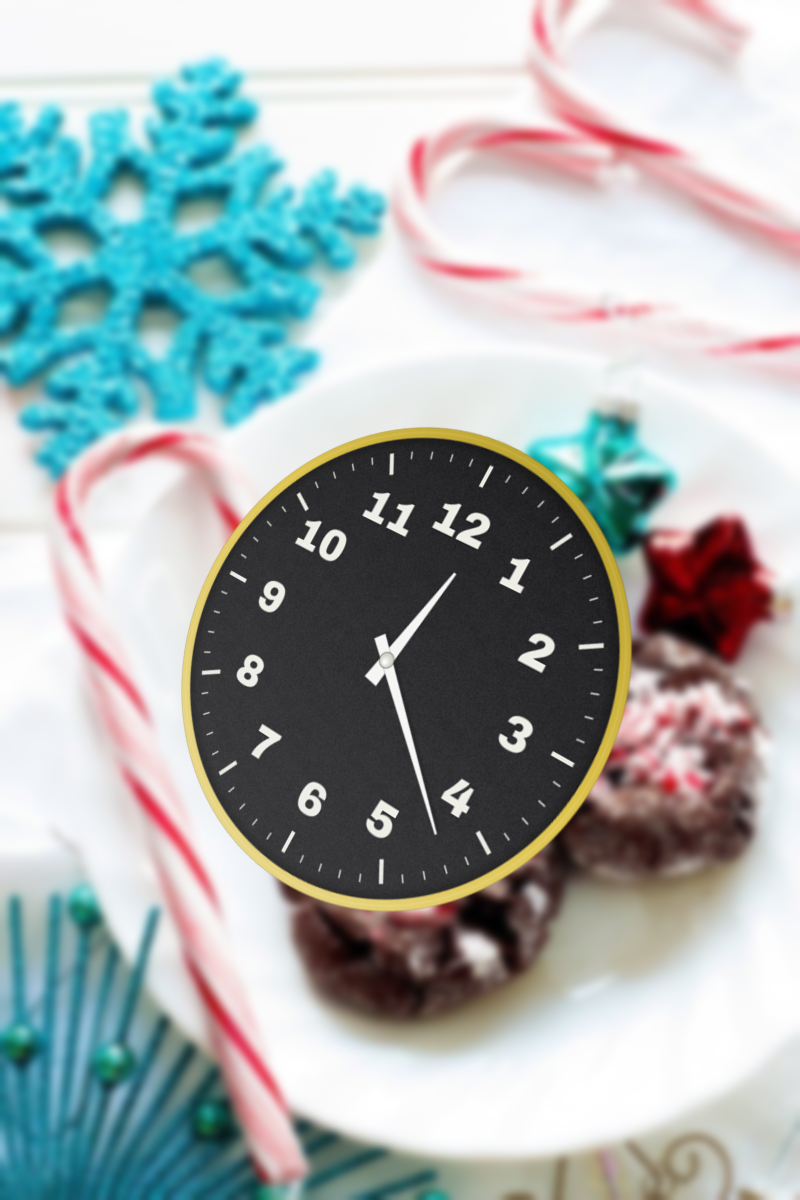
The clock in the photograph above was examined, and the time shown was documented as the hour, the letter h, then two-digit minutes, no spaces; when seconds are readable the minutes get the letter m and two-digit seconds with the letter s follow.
12h22
